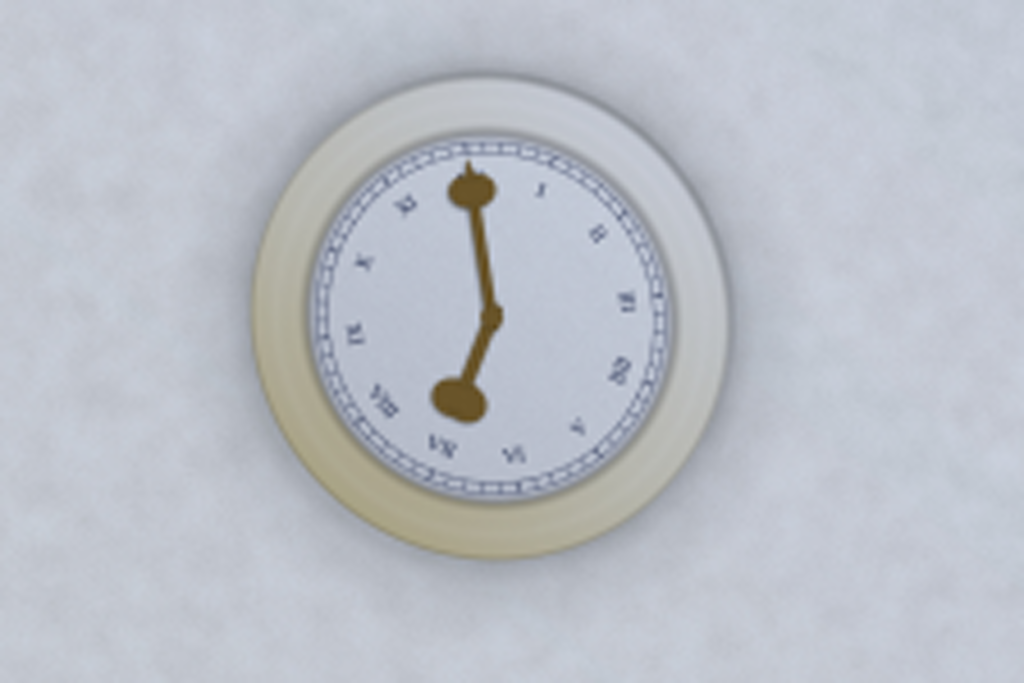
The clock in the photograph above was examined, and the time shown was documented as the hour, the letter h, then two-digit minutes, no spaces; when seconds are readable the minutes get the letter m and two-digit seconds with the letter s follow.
7h00
